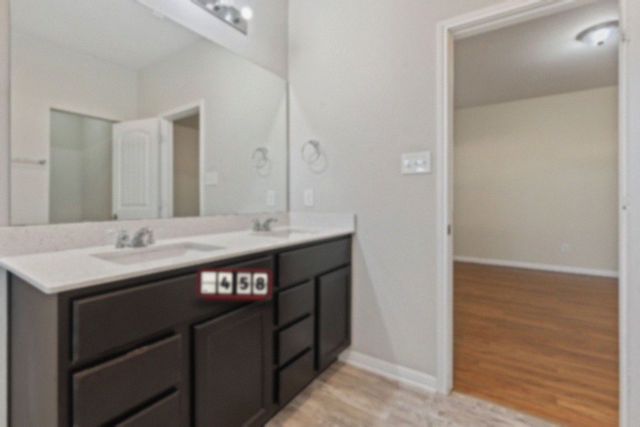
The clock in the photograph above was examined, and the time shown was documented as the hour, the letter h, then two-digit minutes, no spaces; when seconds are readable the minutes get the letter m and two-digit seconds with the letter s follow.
4h58
